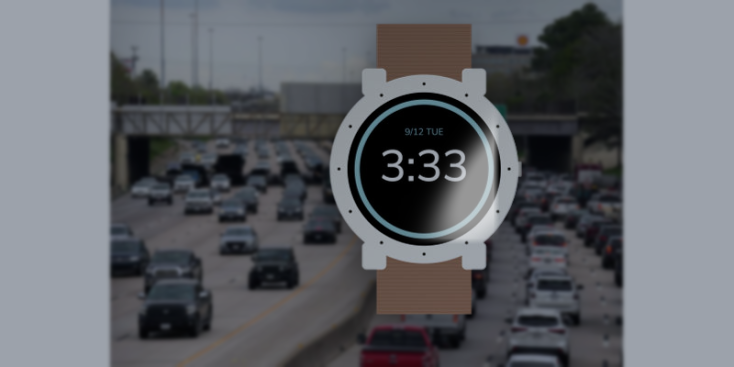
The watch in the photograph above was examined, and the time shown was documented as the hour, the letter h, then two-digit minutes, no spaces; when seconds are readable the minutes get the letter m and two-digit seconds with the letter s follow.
3h33
